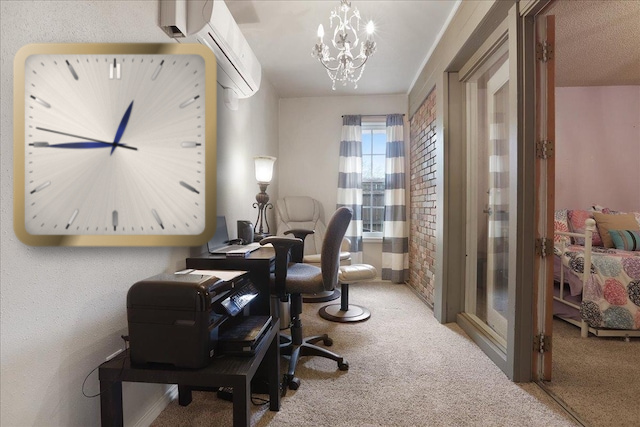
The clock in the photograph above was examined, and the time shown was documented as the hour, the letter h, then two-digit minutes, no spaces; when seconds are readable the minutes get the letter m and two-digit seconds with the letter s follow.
12h44m47s
